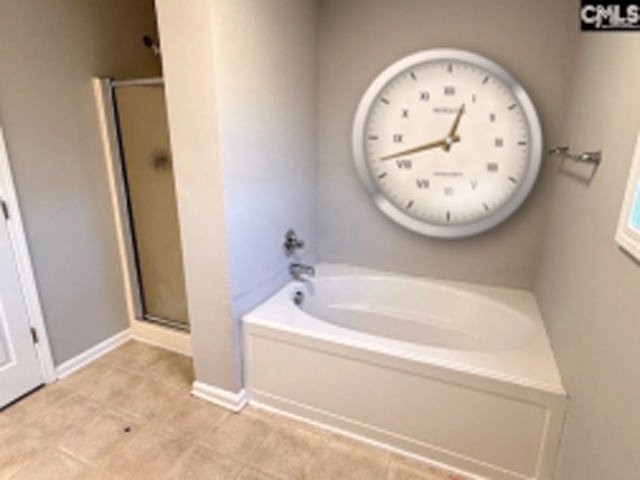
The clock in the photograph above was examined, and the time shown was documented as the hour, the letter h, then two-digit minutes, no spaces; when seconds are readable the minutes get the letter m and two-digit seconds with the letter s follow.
12h42
